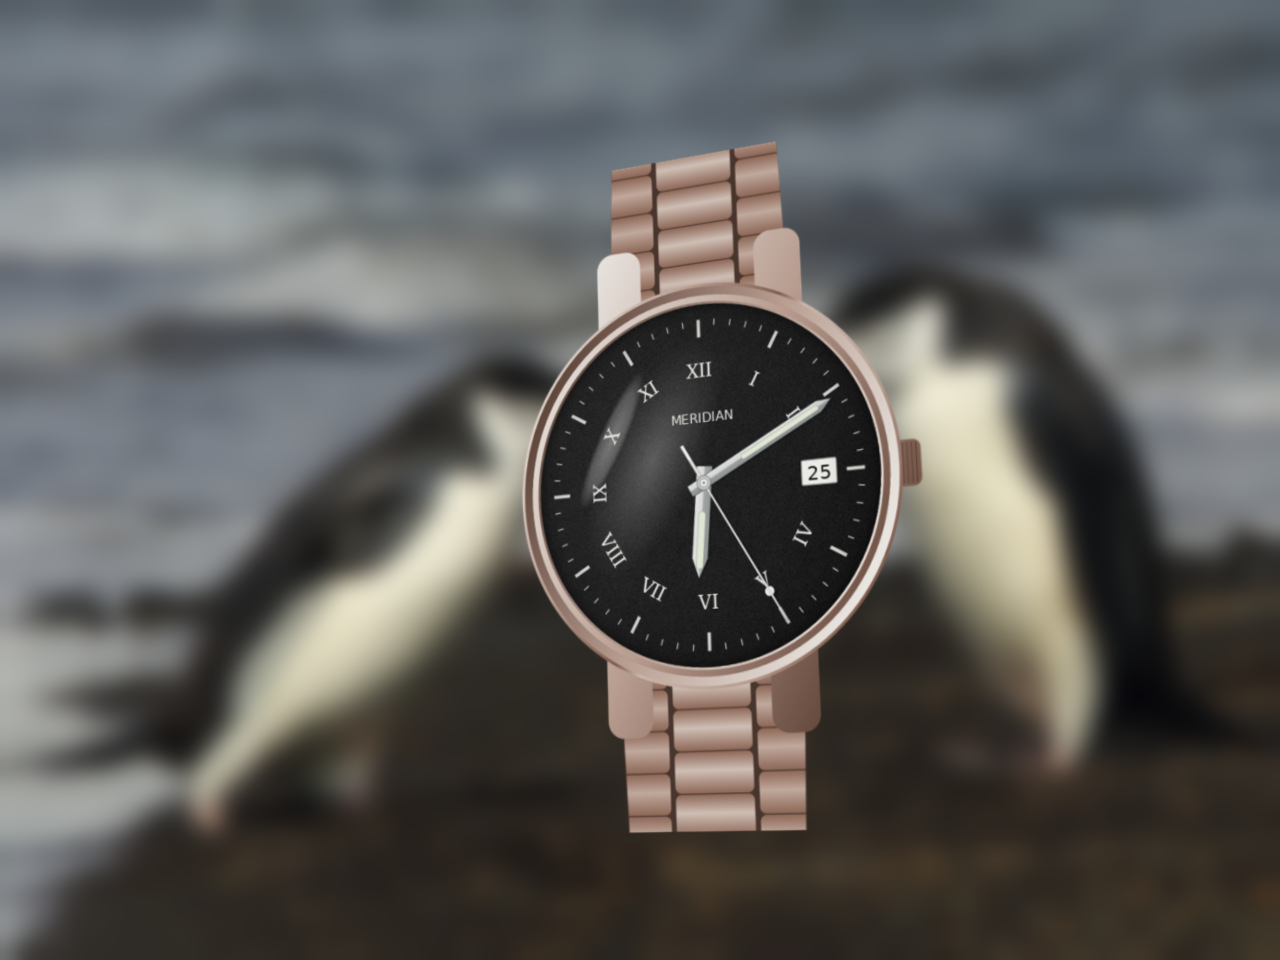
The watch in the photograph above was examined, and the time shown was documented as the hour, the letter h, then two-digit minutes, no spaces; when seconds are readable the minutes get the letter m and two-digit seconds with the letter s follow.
6h10m25s
